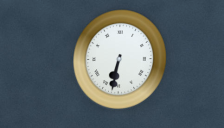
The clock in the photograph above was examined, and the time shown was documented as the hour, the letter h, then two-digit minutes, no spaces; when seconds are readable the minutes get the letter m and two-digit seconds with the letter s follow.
6h32
